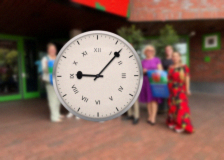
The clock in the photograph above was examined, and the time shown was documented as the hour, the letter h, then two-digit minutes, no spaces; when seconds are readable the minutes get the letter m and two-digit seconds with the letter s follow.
9h07
